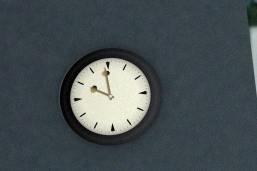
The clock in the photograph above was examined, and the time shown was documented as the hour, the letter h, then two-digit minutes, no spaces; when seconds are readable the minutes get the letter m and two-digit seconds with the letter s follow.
9h59
